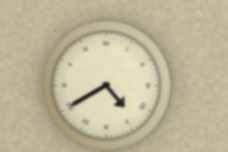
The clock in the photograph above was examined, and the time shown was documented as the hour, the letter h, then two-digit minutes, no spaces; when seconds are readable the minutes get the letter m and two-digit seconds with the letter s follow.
4h40
